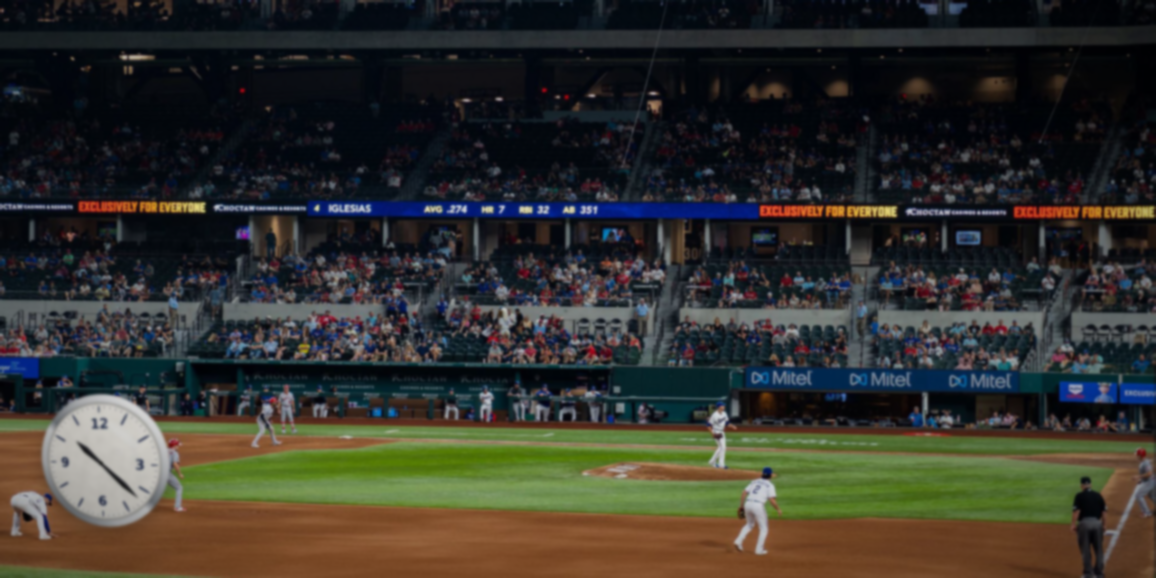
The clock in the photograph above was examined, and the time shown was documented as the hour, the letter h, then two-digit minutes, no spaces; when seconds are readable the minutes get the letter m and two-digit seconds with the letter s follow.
10h22
